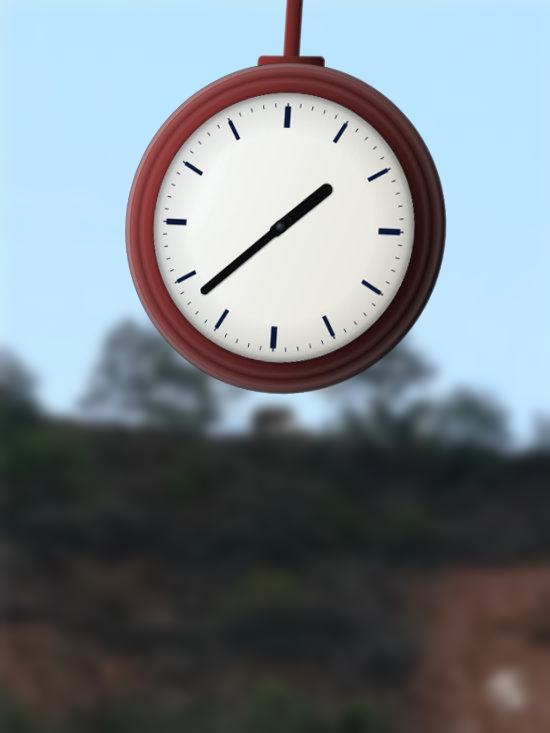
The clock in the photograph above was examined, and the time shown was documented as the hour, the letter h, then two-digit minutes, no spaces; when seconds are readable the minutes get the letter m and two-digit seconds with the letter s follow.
1h38
